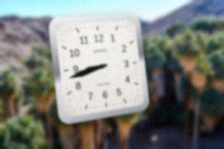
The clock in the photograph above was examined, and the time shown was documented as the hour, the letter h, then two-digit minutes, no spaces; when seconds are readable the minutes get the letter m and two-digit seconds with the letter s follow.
8h43
